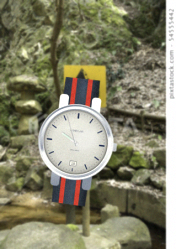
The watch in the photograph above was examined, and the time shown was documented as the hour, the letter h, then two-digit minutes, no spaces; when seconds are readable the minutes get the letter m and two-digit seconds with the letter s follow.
9h56
